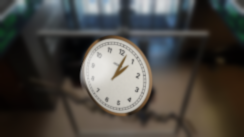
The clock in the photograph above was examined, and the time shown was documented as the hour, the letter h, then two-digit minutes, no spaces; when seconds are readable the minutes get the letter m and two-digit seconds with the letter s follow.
1h02
